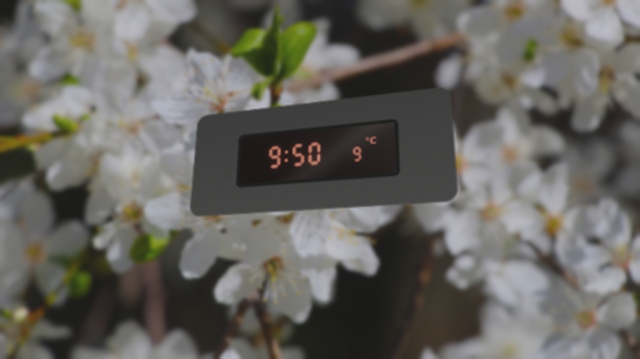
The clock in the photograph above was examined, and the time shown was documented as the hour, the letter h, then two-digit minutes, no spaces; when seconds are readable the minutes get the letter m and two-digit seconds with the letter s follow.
9h50
